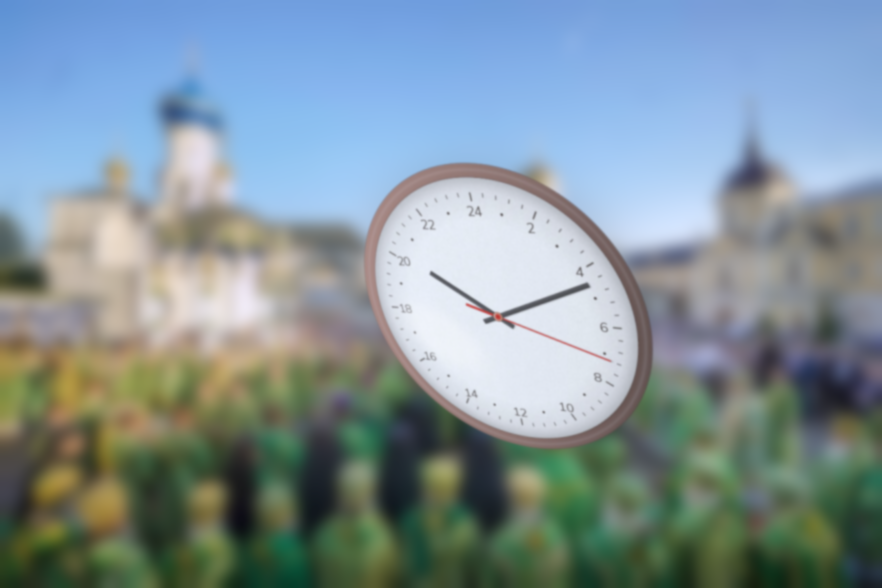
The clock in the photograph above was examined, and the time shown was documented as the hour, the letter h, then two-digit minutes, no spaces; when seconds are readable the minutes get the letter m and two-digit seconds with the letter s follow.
20h11m18s
